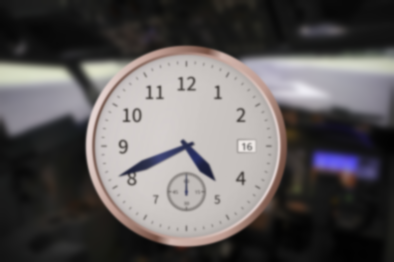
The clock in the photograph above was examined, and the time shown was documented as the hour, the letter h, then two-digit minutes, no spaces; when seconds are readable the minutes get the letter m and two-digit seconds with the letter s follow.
4h41
